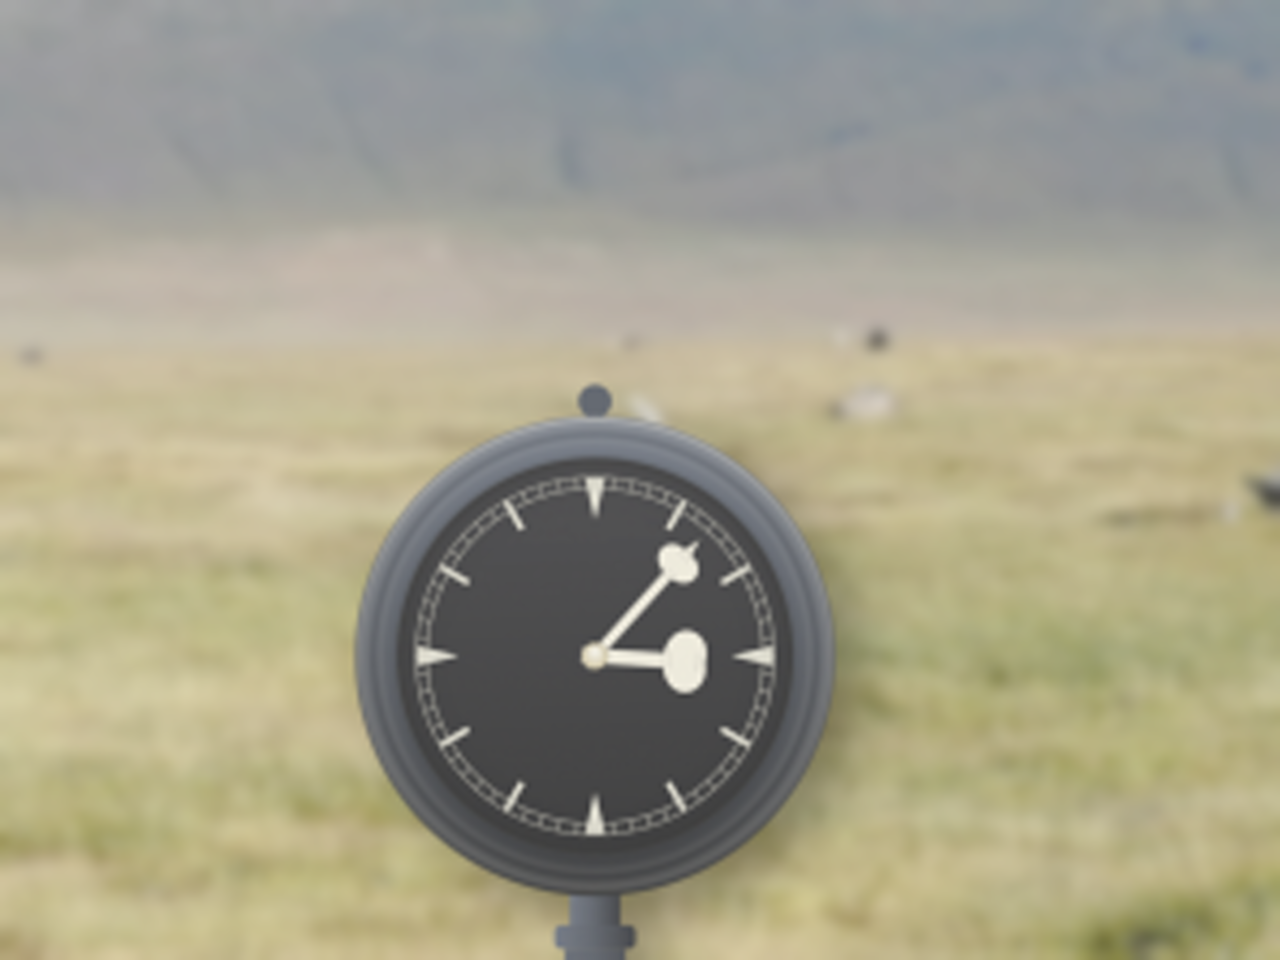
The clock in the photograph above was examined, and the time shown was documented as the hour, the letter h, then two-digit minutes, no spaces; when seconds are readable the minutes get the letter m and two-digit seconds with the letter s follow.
3h07
